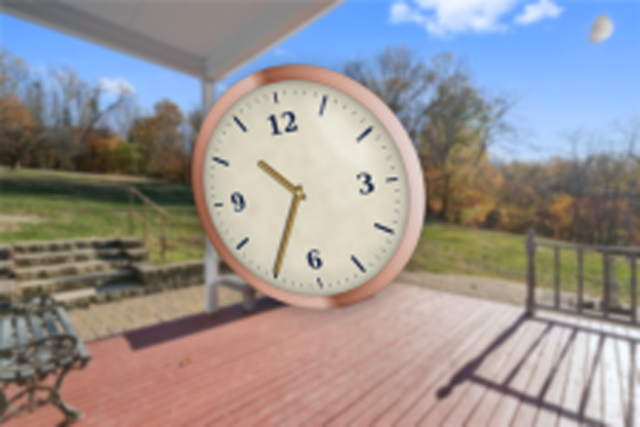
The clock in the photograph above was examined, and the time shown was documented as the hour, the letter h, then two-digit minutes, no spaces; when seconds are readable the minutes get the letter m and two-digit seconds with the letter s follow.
10h35
